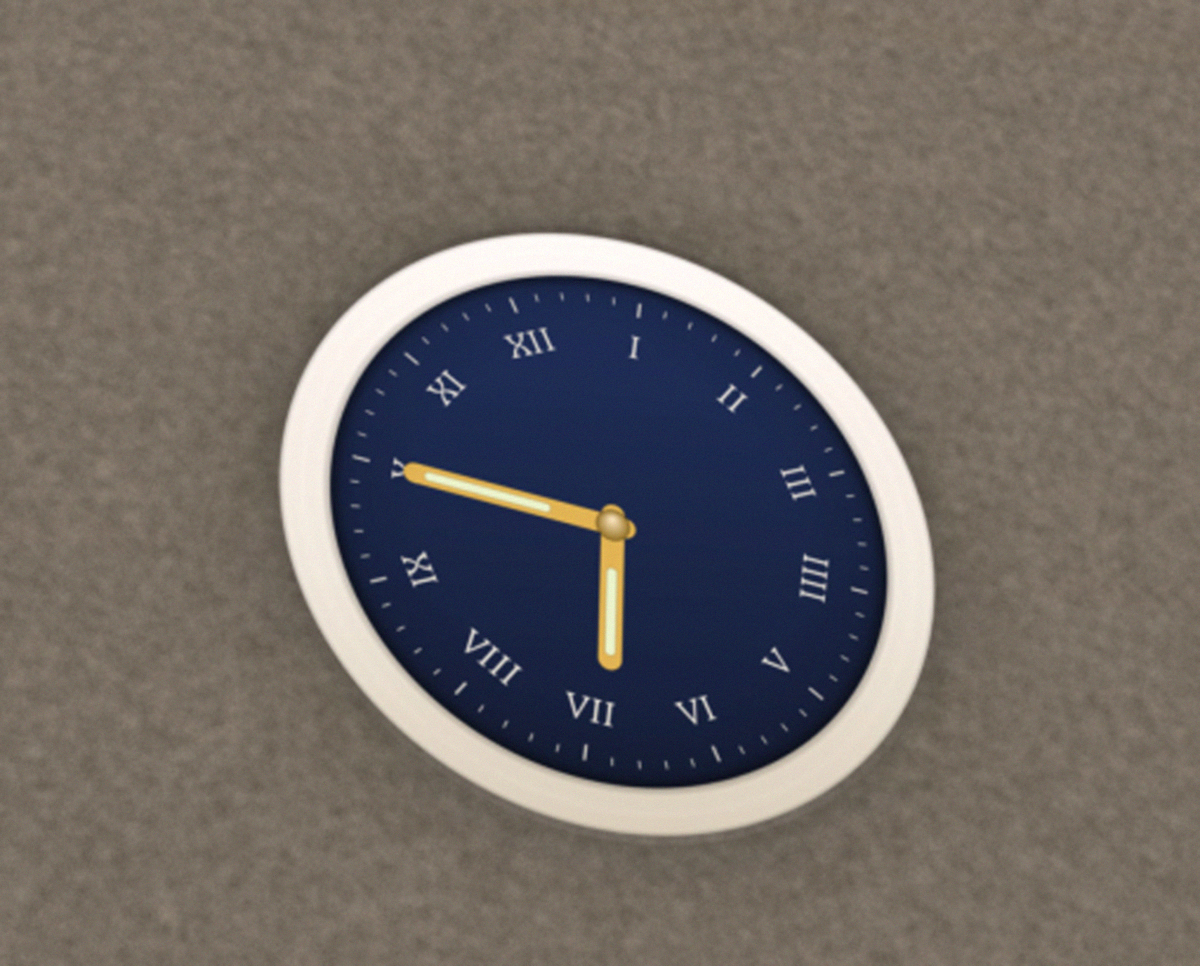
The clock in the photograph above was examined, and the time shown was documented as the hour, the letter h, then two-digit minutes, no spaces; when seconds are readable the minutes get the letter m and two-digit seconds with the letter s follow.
6h50
